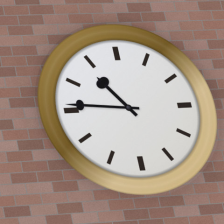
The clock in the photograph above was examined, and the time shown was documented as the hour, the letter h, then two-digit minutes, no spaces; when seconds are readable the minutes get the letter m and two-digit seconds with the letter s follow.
10h46
